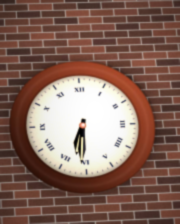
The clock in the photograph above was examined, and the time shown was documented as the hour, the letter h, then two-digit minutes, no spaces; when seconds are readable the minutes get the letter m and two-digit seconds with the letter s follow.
6h31
